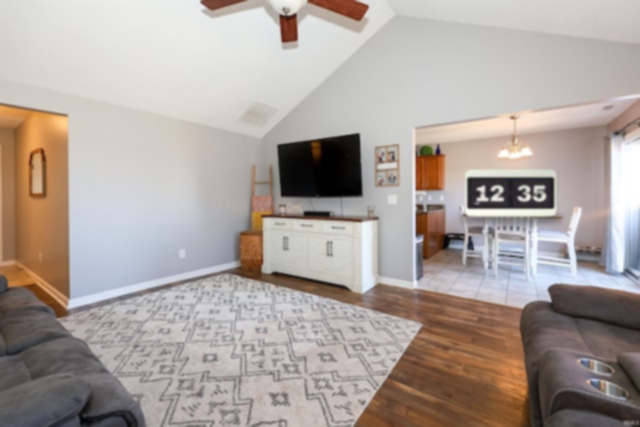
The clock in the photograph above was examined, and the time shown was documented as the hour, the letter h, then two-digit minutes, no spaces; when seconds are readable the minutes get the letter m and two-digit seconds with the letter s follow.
12h35
